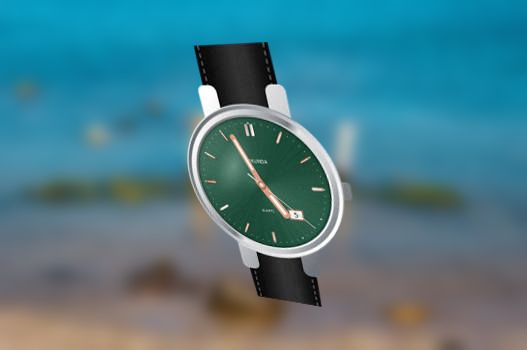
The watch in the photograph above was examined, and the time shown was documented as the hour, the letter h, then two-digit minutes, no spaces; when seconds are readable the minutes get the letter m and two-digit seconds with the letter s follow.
4h56m22s
